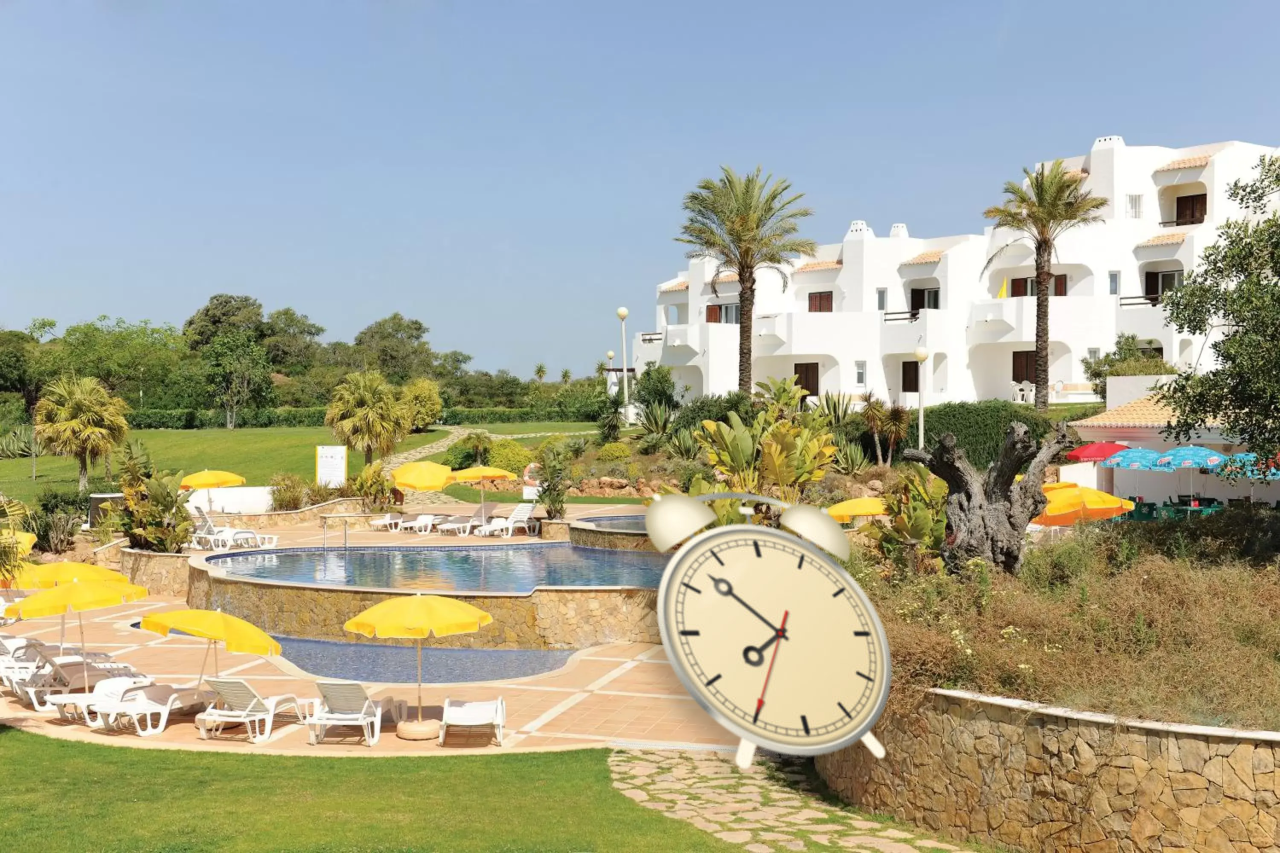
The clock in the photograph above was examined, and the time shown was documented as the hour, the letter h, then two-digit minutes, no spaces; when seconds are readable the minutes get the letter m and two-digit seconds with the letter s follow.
7h52m35s
